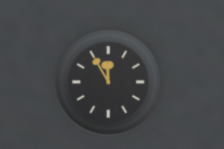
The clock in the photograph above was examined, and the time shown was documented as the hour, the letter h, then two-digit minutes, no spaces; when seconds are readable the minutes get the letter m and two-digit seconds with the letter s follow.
11h55
